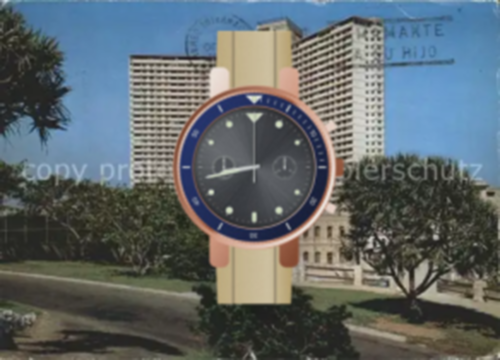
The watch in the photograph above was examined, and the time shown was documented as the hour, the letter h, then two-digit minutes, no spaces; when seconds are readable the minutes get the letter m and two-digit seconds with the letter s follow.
8h43
